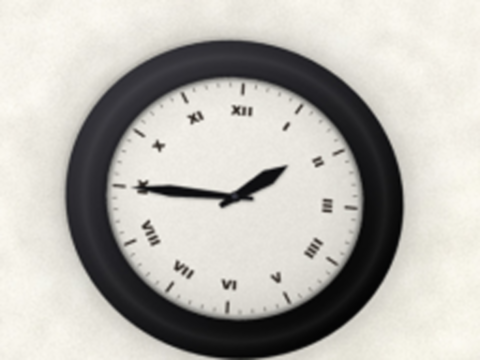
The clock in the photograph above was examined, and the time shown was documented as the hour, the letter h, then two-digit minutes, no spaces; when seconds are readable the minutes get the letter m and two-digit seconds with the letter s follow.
1h45
